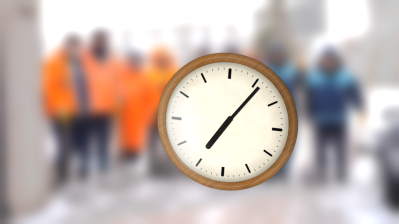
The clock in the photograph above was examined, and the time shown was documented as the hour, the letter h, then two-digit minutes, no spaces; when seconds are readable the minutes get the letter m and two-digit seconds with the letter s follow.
7h06
